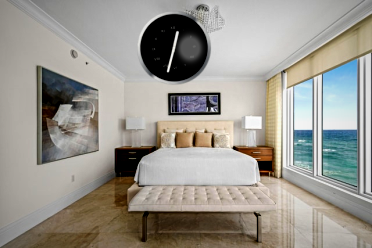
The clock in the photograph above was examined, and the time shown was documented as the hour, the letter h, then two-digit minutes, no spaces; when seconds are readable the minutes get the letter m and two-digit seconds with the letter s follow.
12h33
